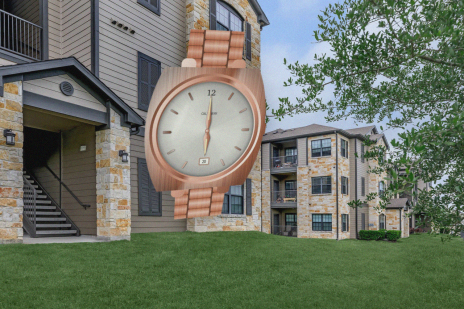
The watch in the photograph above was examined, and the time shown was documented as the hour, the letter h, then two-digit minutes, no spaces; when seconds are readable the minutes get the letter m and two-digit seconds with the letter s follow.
6h00
